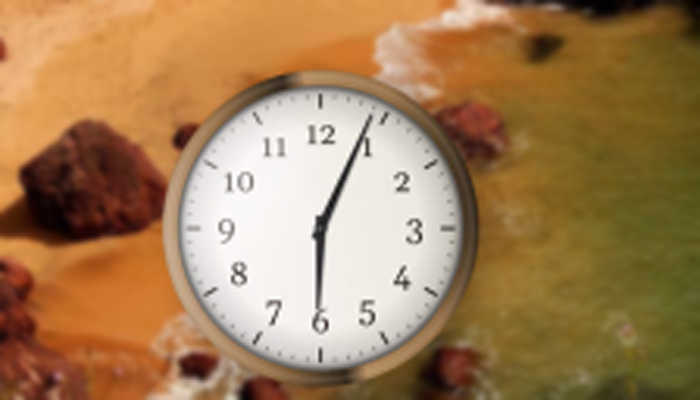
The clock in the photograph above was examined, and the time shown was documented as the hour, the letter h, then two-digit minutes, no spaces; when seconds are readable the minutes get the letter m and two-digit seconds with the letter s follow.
6h04
